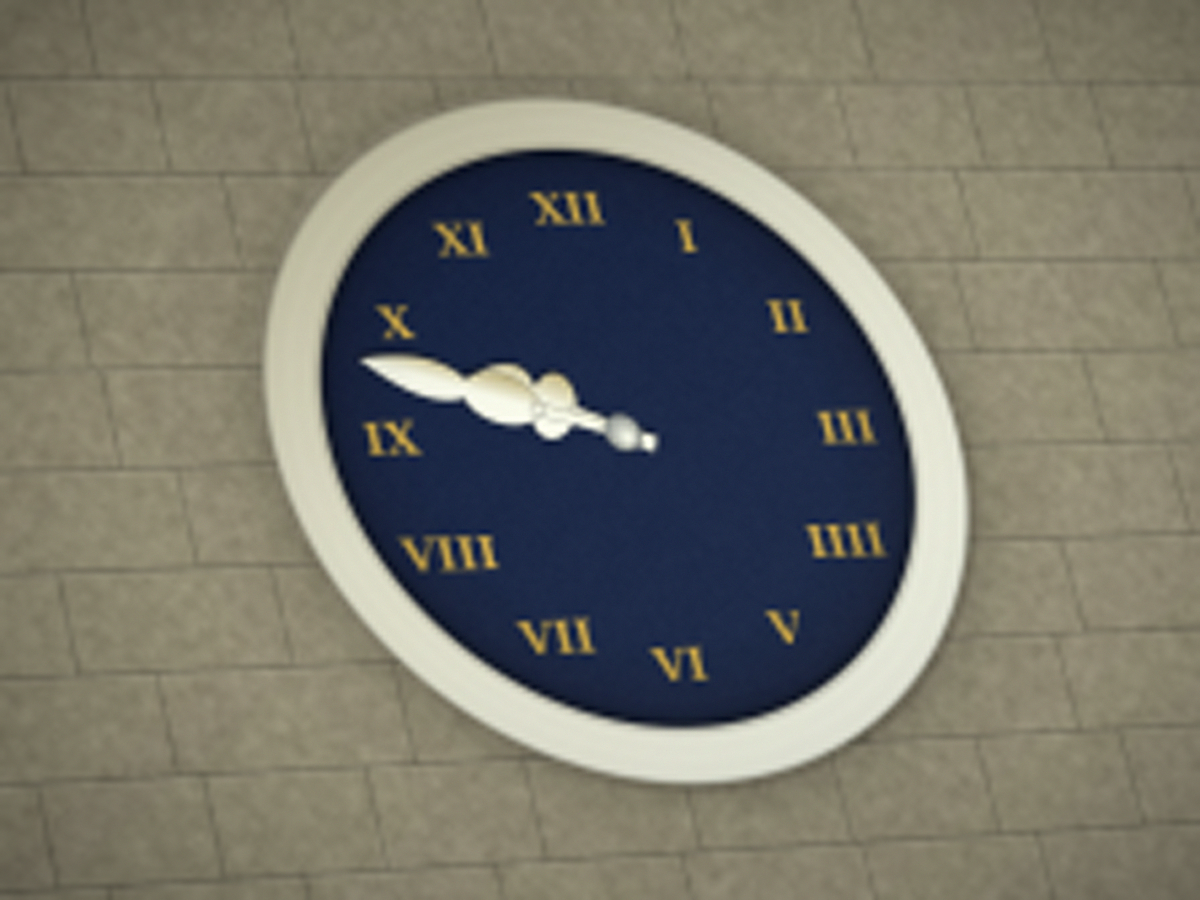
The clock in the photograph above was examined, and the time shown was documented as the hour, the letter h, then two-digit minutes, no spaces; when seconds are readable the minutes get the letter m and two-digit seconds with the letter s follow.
9h48
